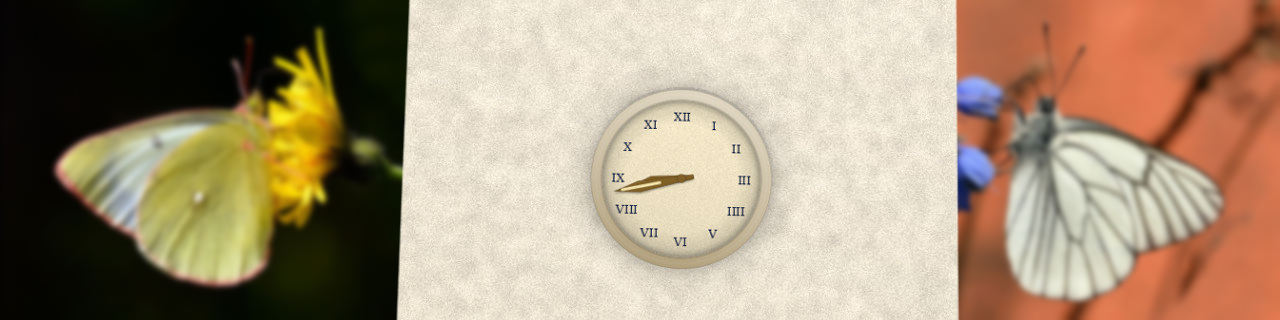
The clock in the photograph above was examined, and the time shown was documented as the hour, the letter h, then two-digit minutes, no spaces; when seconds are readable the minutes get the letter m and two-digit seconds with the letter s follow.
8h43
